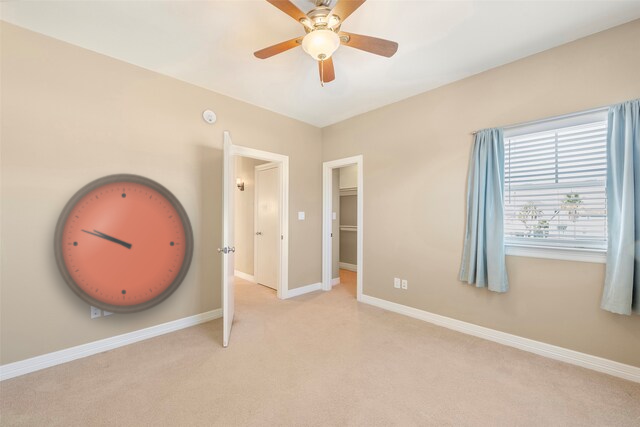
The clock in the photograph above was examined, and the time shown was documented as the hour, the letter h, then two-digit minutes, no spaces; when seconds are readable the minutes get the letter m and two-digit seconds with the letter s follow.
9h48
